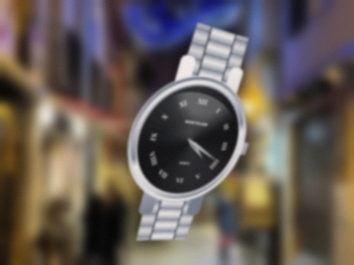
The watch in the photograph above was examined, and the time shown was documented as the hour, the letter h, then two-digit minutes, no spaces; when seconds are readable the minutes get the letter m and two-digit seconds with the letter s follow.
4h19
